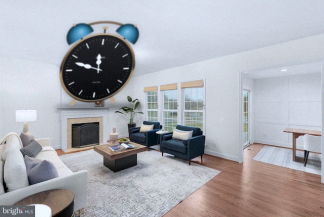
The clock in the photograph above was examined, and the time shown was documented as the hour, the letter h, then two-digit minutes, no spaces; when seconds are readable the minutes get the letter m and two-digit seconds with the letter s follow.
11h48
